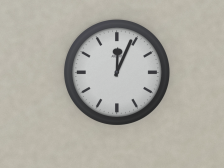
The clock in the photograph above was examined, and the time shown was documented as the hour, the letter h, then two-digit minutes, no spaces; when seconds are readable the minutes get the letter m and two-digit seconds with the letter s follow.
12h04
